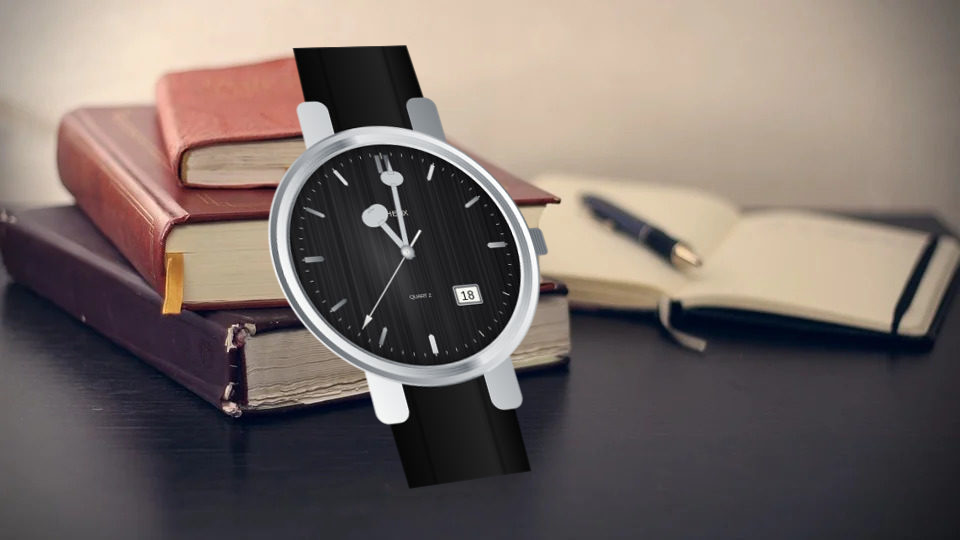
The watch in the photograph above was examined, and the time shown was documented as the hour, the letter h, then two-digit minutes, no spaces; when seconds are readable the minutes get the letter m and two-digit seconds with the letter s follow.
11h00m37s
